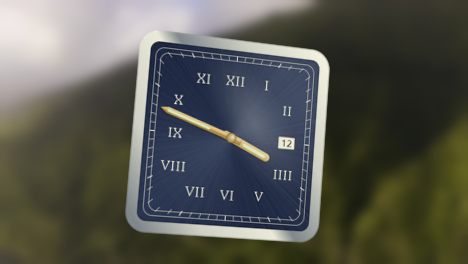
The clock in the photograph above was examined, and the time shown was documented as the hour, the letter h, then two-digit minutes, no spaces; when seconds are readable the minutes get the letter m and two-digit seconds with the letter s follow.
3h48
